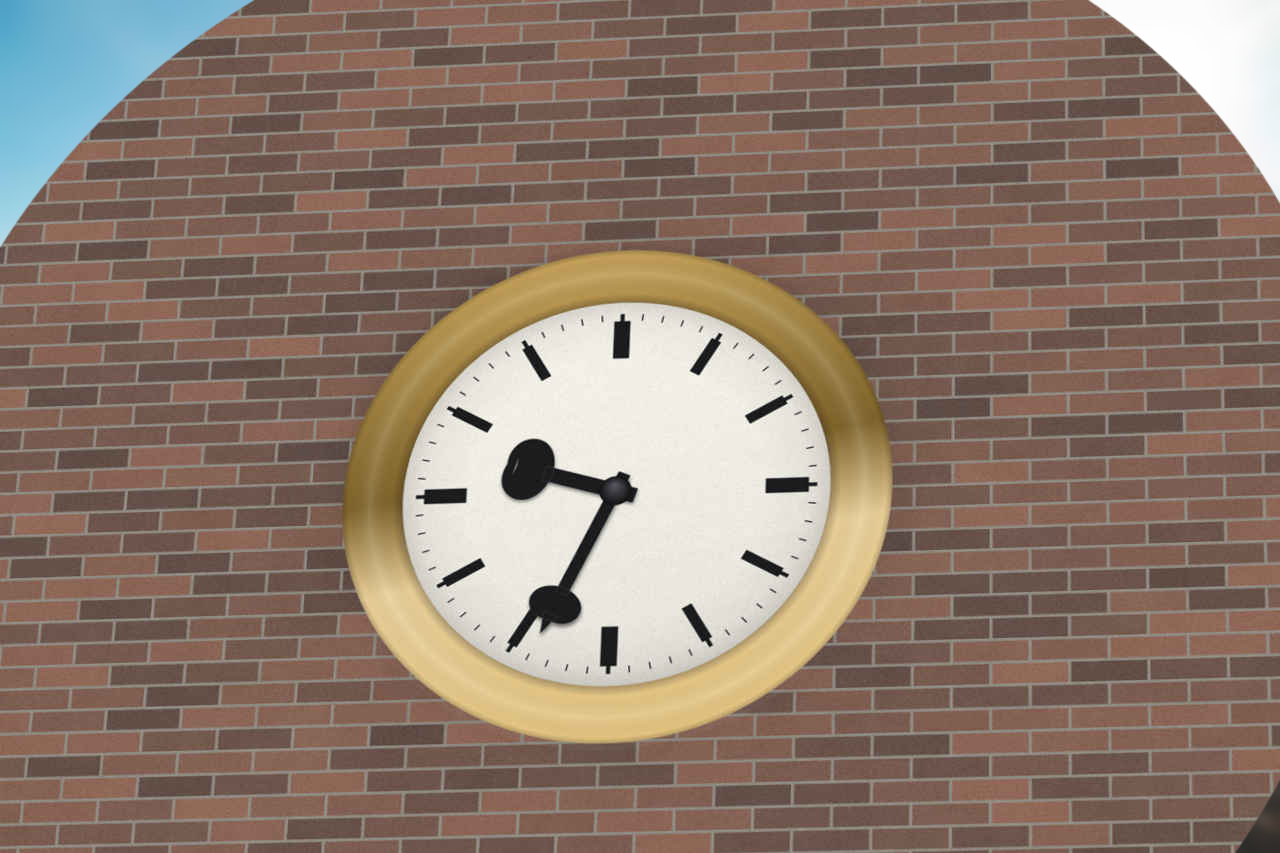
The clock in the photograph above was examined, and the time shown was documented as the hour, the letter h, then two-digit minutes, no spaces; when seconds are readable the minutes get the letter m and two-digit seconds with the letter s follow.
9h34
